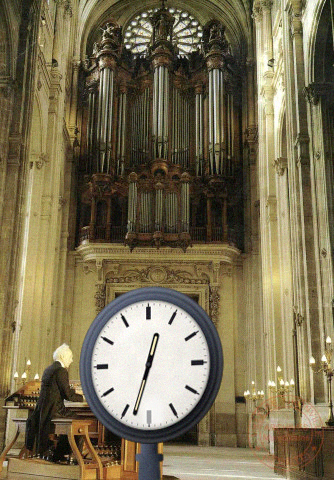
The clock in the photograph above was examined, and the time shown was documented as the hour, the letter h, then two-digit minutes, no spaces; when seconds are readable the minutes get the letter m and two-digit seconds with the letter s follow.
12h33
